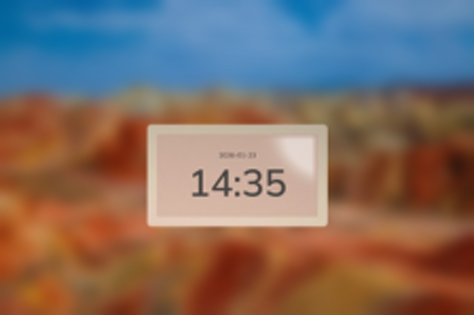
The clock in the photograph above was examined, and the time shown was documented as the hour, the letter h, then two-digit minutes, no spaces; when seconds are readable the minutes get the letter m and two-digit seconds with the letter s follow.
14h35
